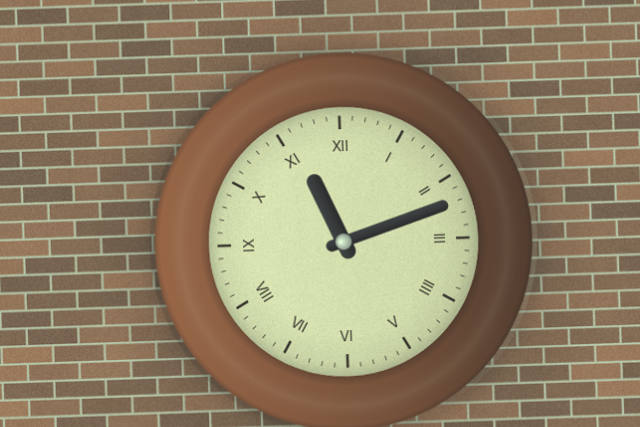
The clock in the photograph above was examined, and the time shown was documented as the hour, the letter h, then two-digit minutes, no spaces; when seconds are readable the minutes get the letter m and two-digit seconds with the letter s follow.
11h12
